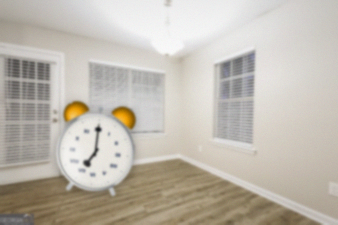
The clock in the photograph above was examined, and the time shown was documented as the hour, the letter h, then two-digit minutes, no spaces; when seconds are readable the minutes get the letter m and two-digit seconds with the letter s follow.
7h00
